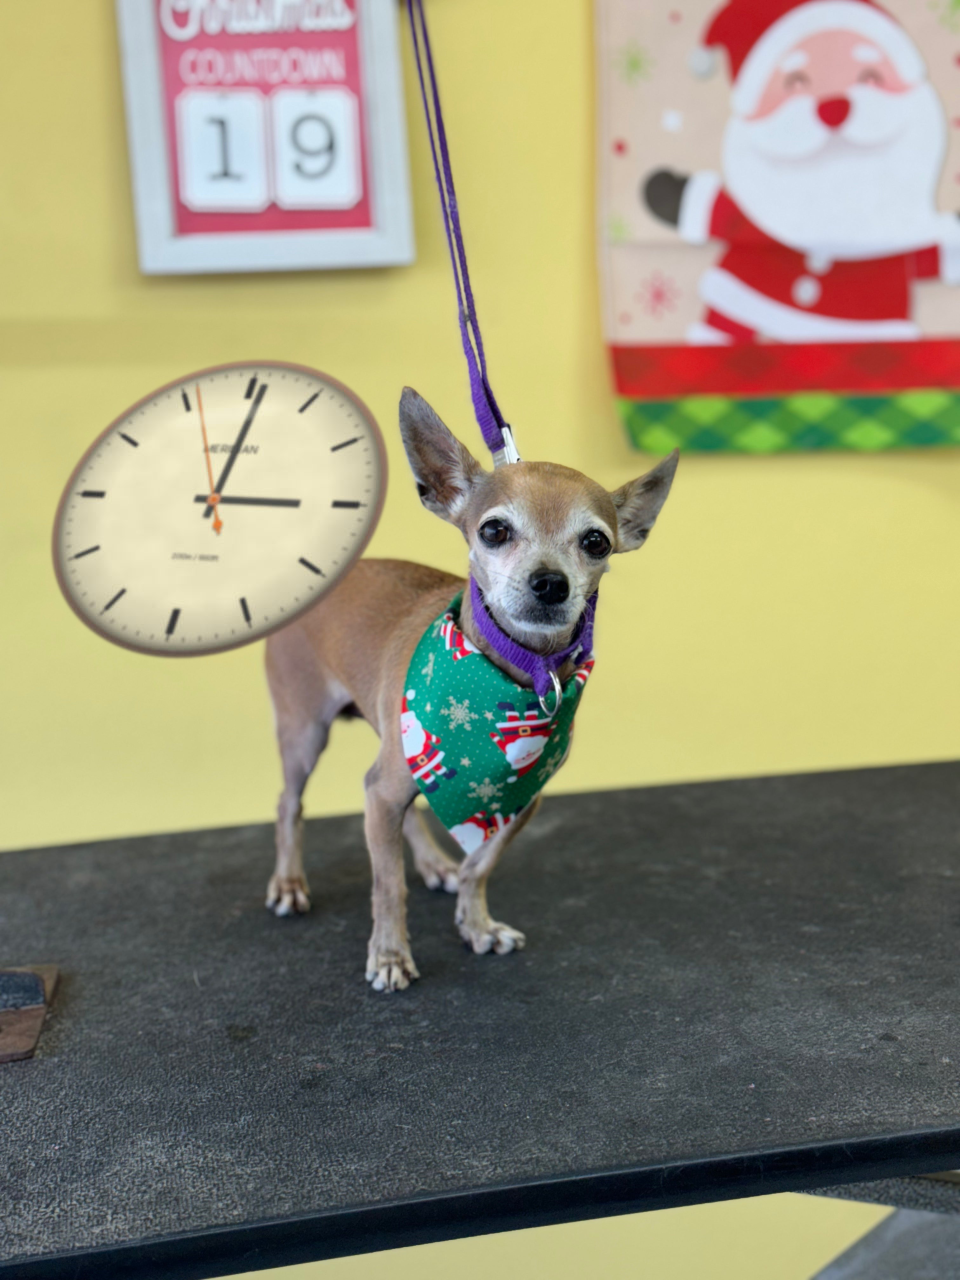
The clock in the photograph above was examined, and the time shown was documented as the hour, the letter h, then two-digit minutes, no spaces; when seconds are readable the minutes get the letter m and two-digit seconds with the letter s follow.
3h00m56s
